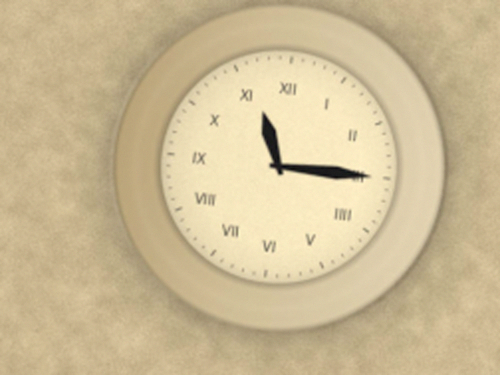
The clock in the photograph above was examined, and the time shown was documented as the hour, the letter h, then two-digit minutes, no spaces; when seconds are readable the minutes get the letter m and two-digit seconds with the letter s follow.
11h15
